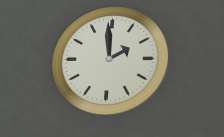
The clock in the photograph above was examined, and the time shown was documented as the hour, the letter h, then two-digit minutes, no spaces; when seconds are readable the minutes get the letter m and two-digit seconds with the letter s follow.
1h59
